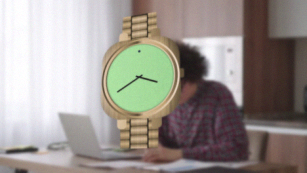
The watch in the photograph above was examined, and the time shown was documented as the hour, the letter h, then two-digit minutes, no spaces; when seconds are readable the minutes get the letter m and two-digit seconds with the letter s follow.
3h40
